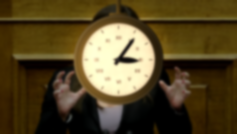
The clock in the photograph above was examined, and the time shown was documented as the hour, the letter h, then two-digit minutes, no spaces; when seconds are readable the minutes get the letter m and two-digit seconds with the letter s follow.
3h06
